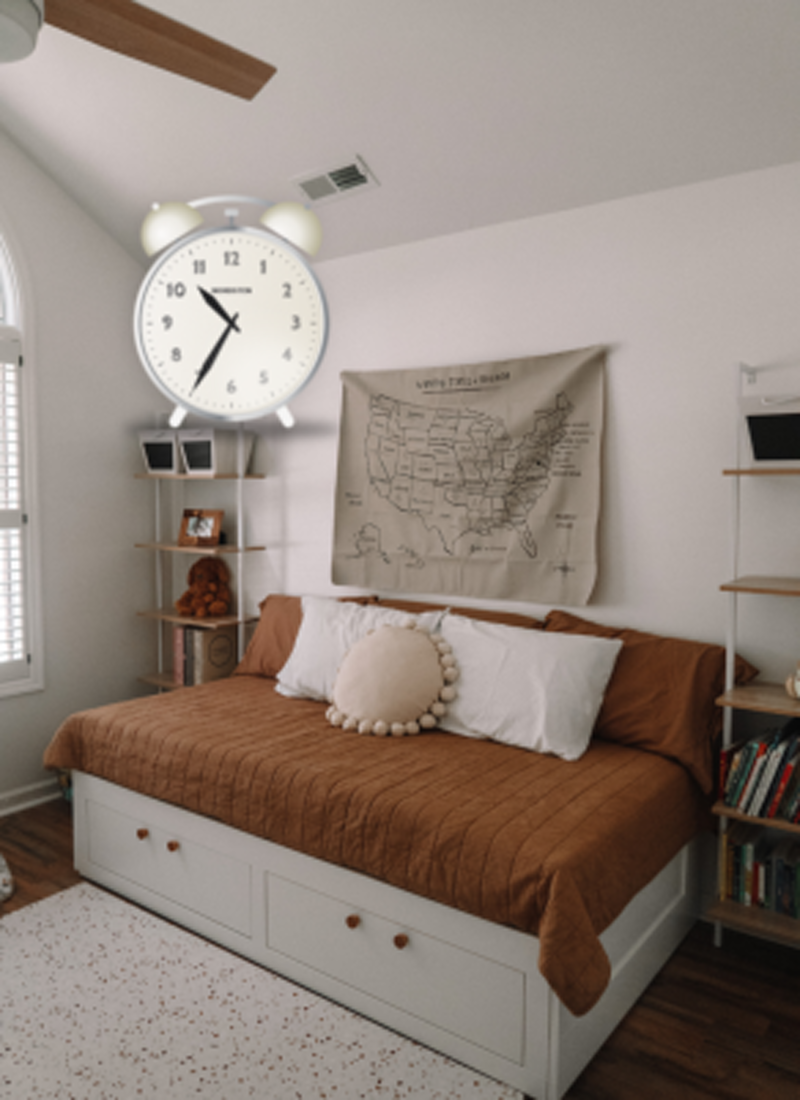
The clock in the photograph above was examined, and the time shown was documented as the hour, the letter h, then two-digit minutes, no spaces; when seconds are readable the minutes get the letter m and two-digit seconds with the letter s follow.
10h35
